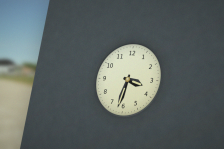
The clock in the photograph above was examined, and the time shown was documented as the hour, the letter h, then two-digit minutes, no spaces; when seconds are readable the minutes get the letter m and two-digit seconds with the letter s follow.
3h32
